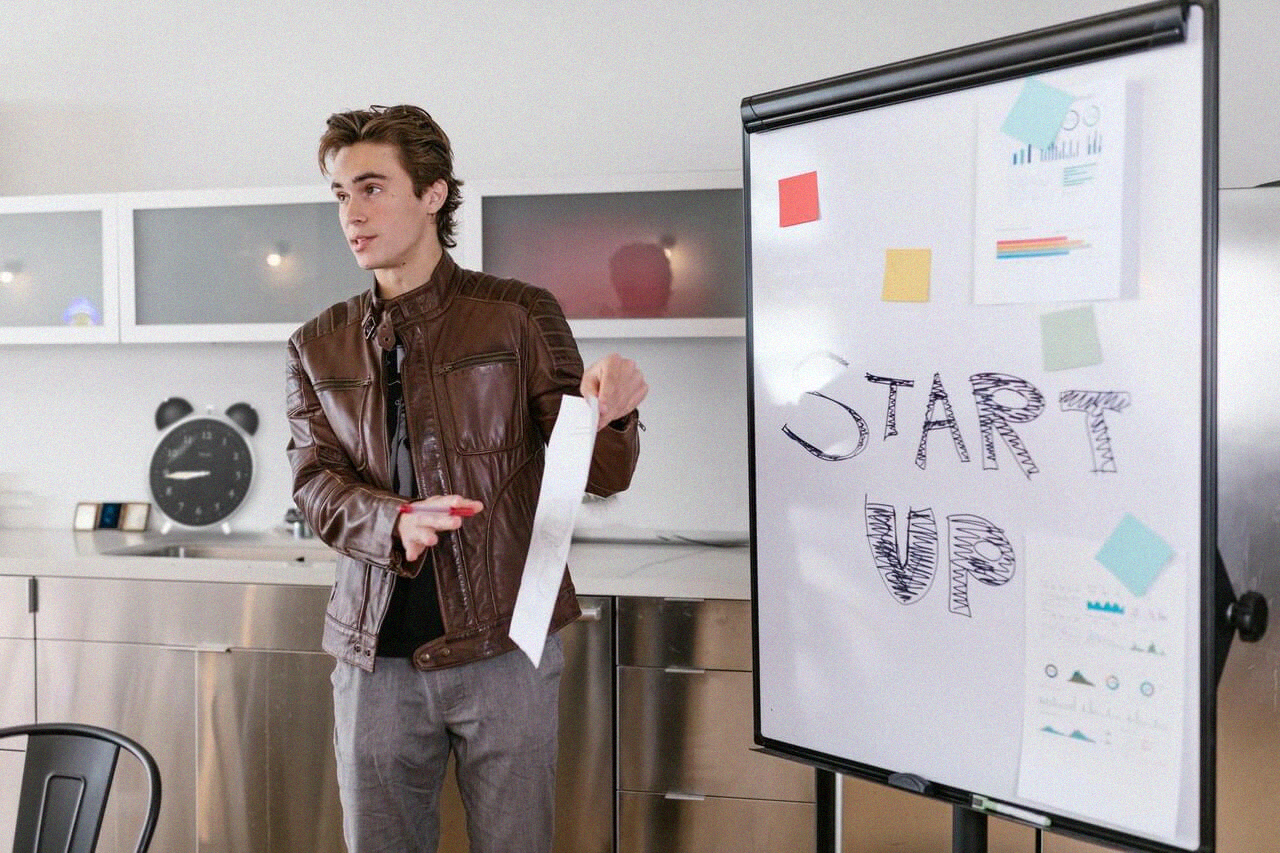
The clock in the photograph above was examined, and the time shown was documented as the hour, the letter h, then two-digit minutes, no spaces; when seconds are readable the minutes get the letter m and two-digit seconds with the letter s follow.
8h44
